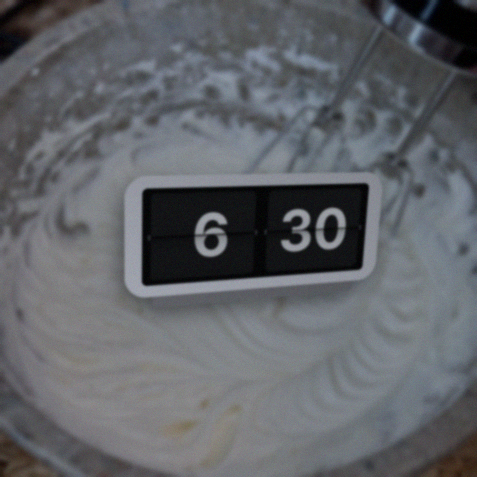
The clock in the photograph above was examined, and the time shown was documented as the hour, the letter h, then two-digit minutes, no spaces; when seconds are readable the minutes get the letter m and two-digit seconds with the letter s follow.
6h30
